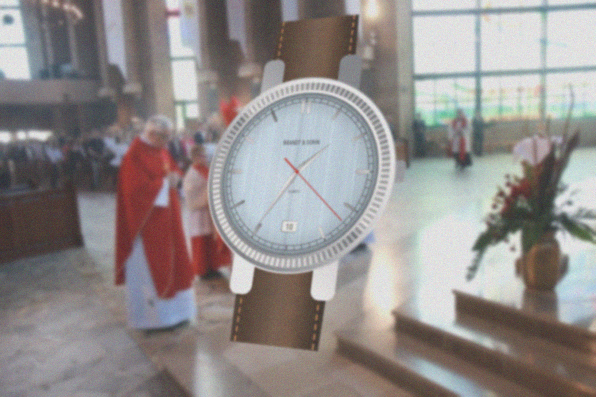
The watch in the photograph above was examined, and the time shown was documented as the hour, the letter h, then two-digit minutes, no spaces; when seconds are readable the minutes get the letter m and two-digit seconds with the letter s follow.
1h35m22s
